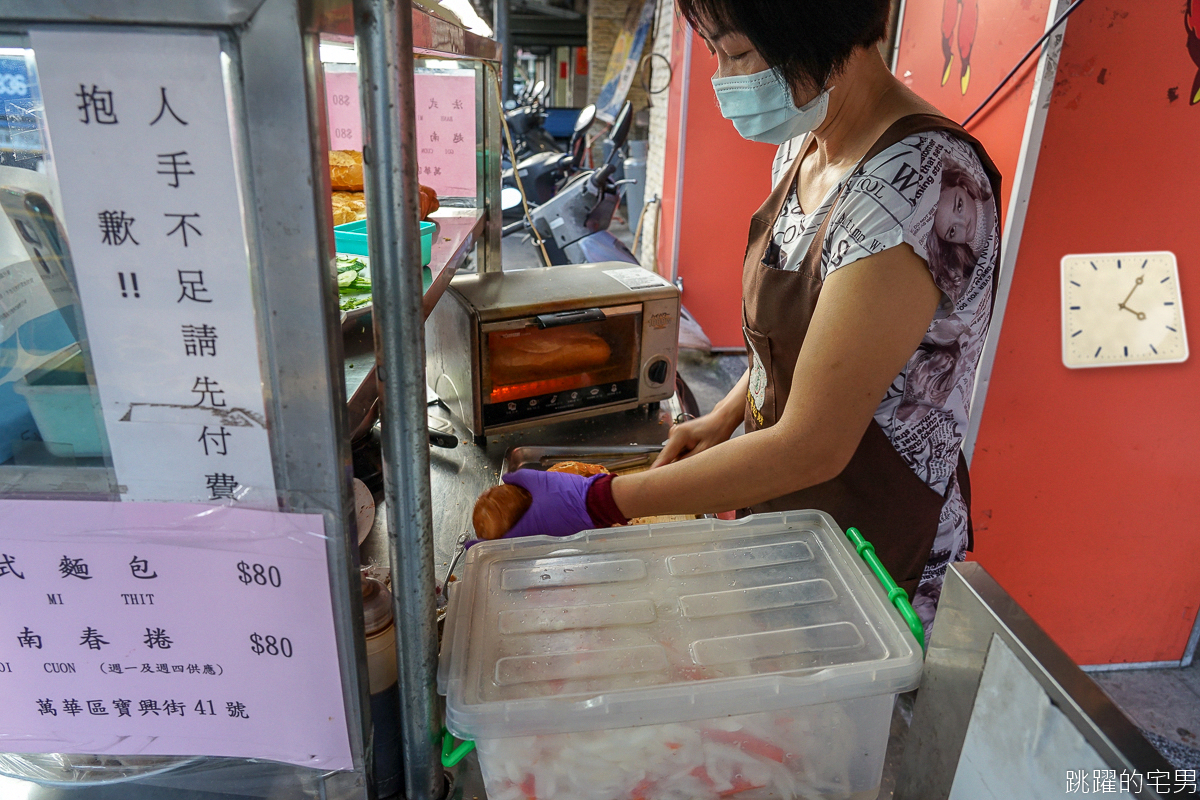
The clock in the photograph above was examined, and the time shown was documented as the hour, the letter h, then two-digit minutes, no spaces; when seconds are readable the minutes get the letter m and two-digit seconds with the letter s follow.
4h06
